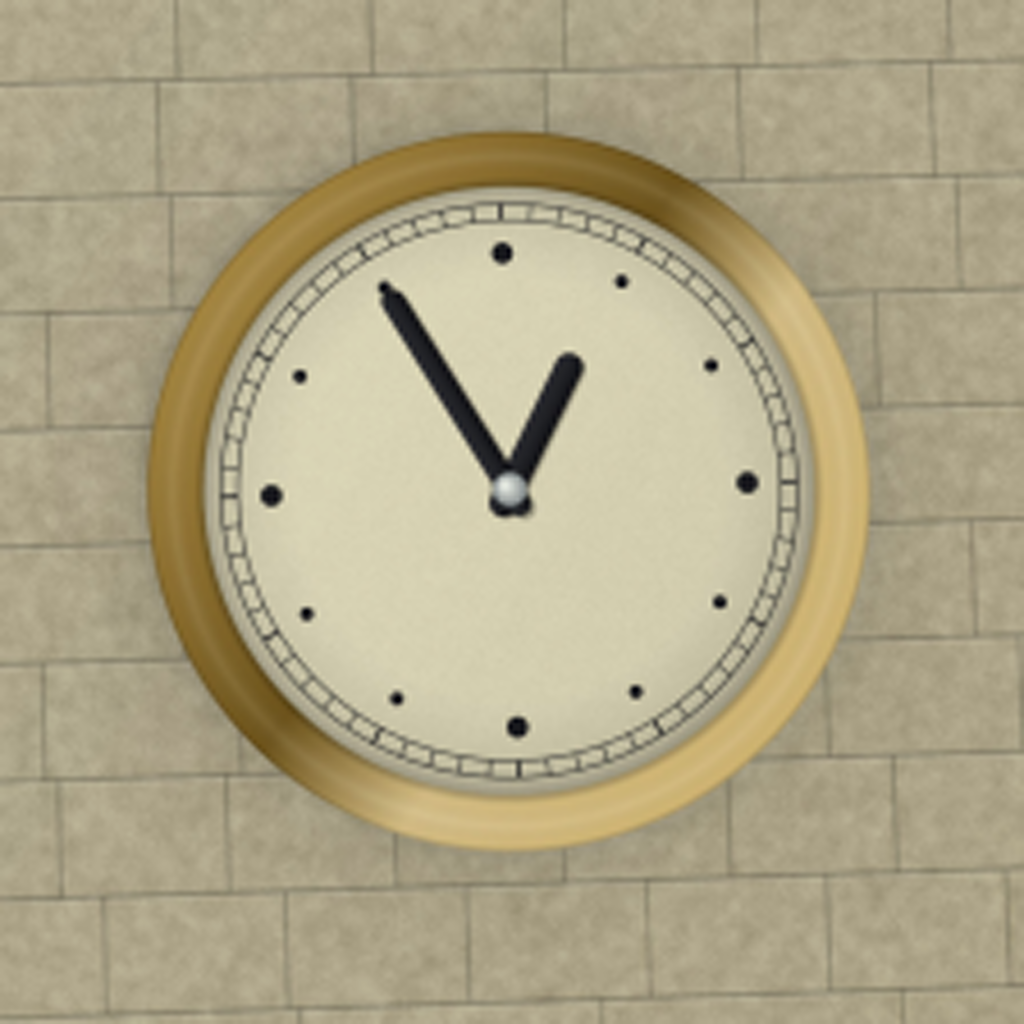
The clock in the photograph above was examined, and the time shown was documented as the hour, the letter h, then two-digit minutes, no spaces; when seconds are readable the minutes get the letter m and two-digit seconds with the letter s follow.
12h55
